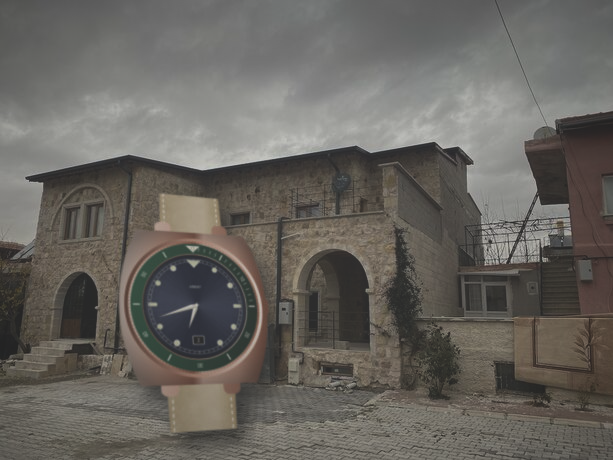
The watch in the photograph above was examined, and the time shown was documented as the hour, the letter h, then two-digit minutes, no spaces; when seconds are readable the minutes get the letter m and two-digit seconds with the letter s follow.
6h42
